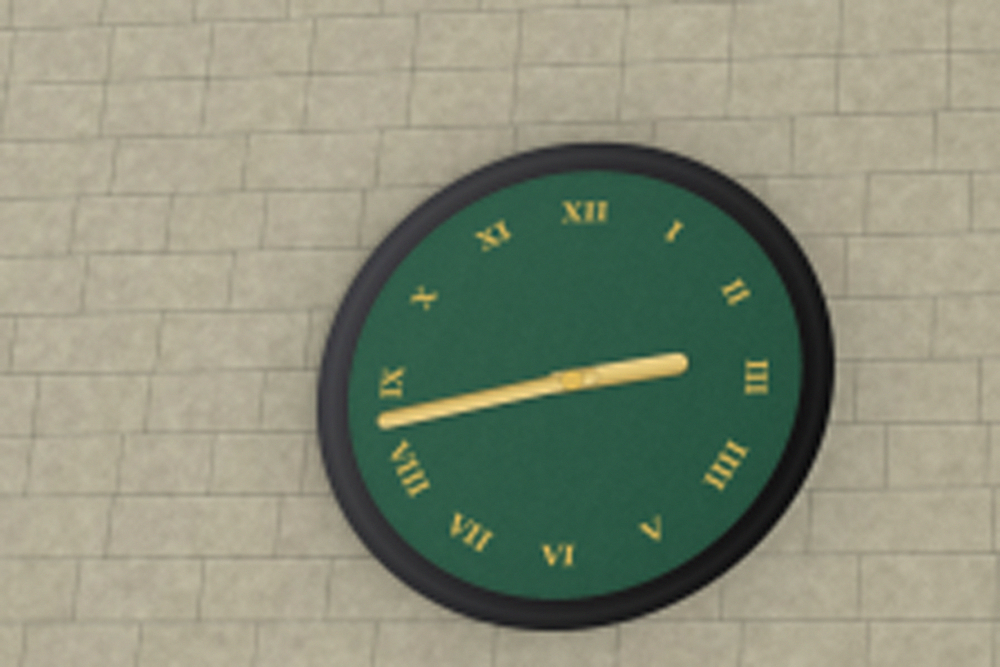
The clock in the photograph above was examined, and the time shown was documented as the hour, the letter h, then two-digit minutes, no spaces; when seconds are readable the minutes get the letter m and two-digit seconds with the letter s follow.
2h43
